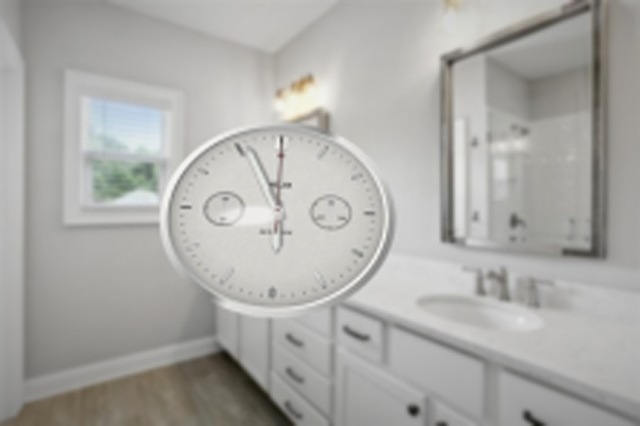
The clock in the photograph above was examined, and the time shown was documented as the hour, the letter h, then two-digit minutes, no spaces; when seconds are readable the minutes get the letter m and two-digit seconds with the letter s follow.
5h56
